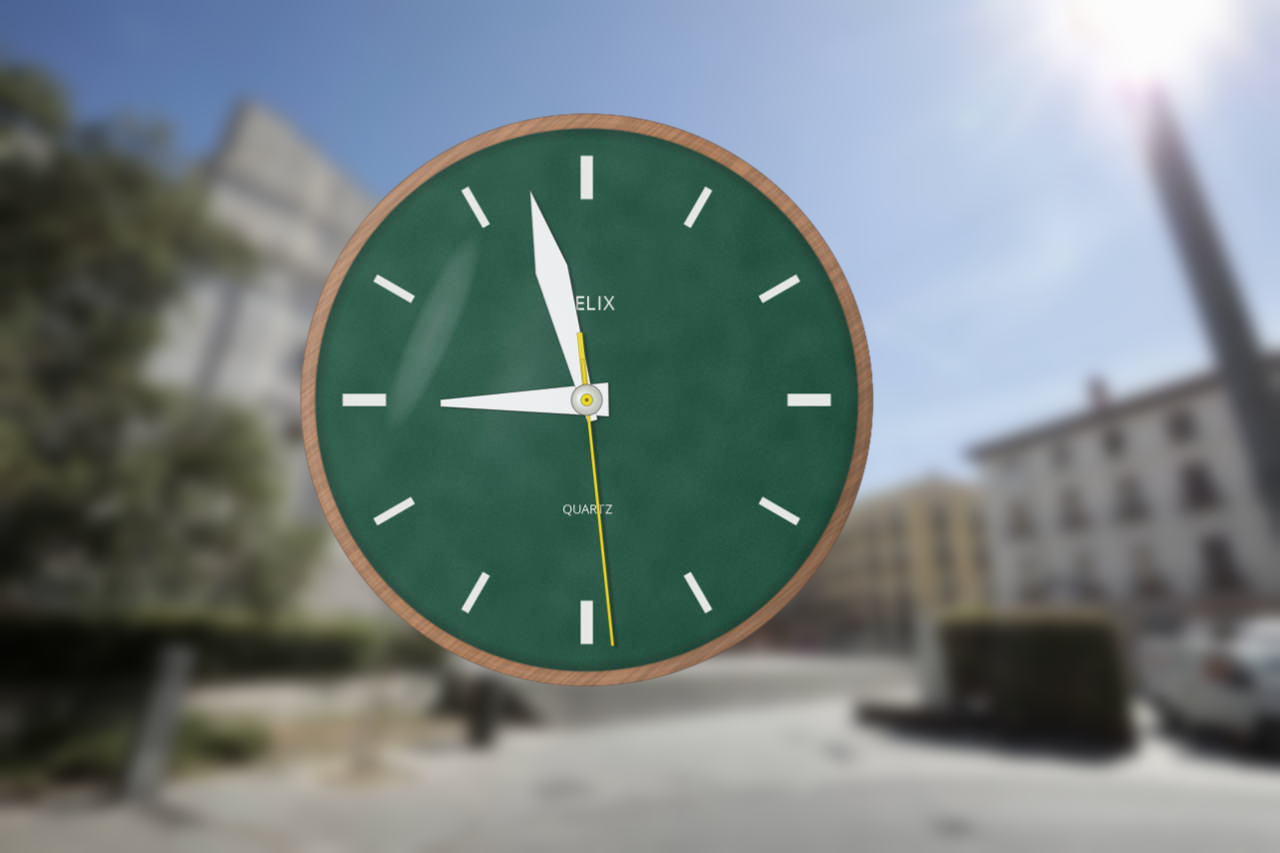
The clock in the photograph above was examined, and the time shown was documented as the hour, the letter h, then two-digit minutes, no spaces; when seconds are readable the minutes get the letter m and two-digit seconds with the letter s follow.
8h57m29s
